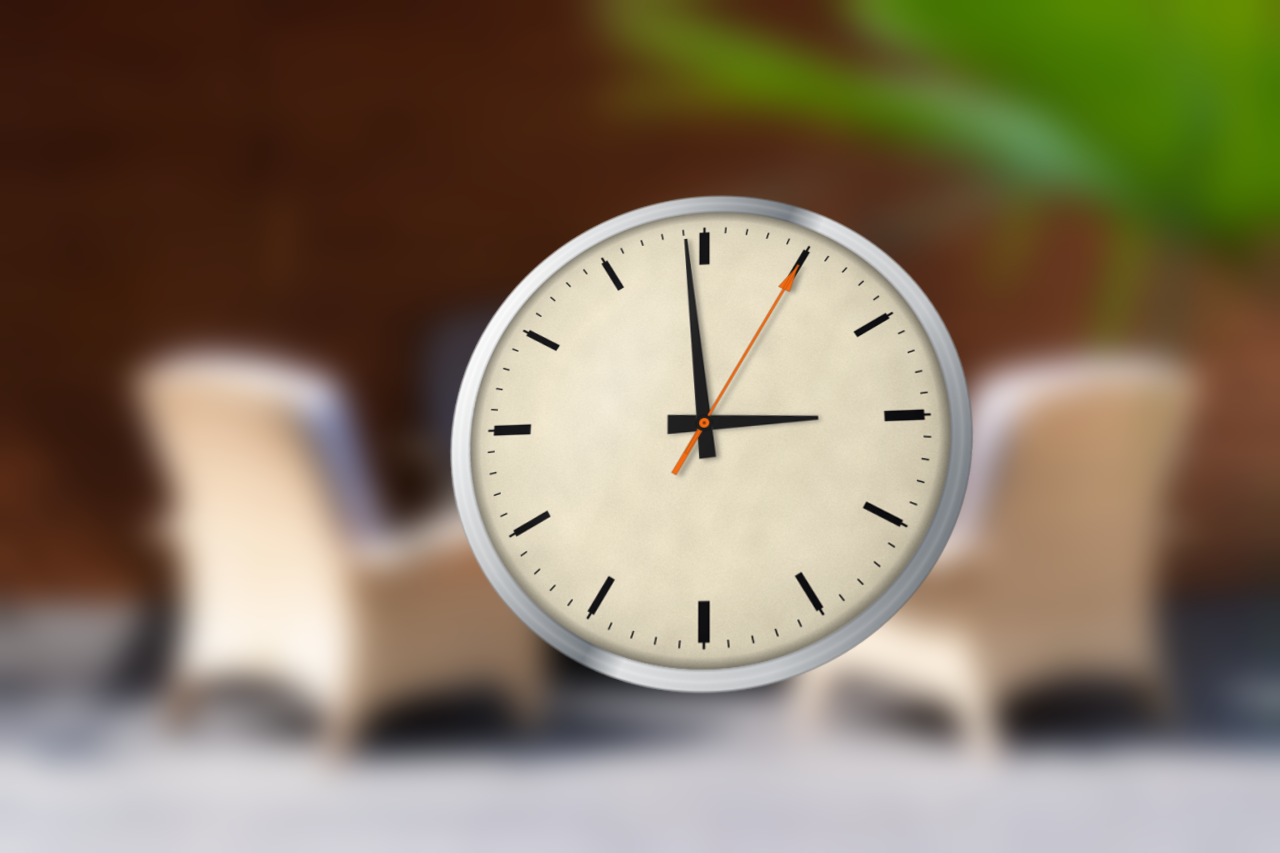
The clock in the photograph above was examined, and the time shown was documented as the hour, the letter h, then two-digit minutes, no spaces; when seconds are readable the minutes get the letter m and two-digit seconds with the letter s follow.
2h59m05s
